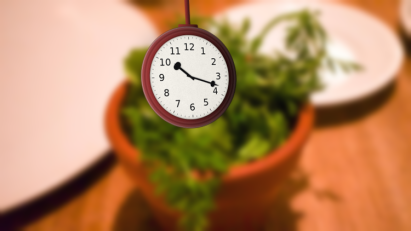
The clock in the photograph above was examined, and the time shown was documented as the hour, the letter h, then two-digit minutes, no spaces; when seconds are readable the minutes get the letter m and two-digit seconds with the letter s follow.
10h18
